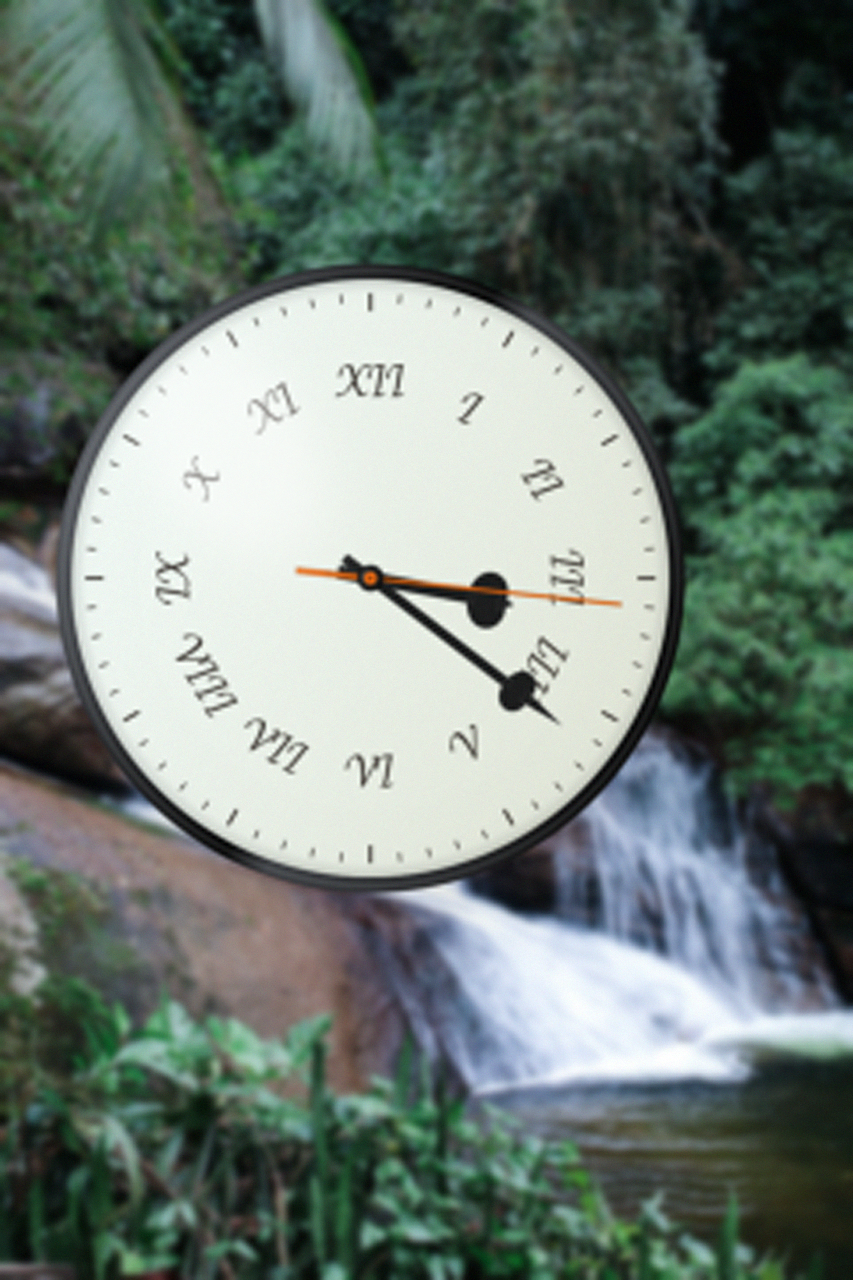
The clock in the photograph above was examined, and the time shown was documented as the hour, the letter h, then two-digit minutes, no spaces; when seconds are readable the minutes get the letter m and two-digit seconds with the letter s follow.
3h21m16s
